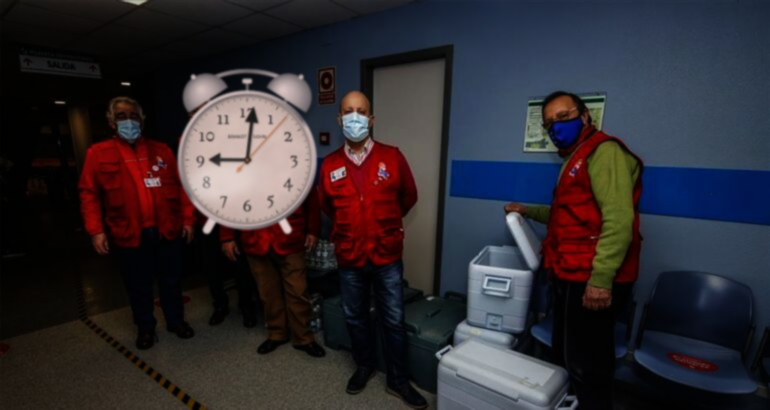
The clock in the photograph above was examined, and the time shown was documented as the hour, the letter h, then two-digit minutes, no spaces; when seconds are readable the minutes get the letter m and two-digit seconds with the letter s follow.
9h01m07s
